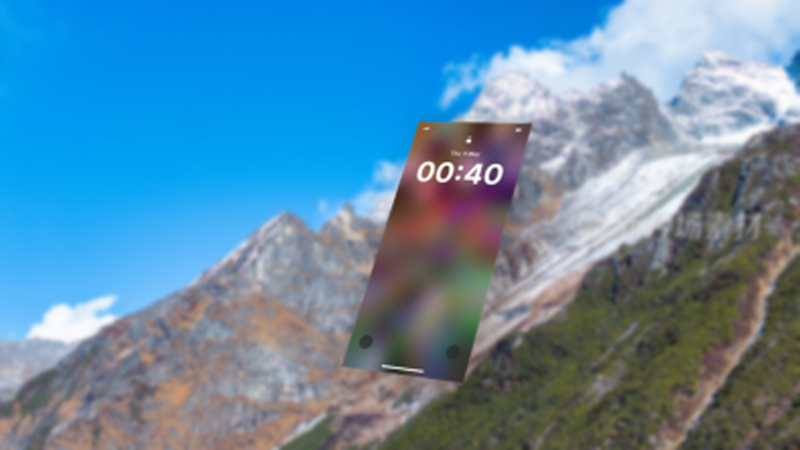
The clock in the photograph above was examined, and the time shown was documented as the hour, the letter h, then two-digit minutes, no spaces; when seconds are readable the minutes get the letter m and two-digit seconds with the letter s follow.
0h40
